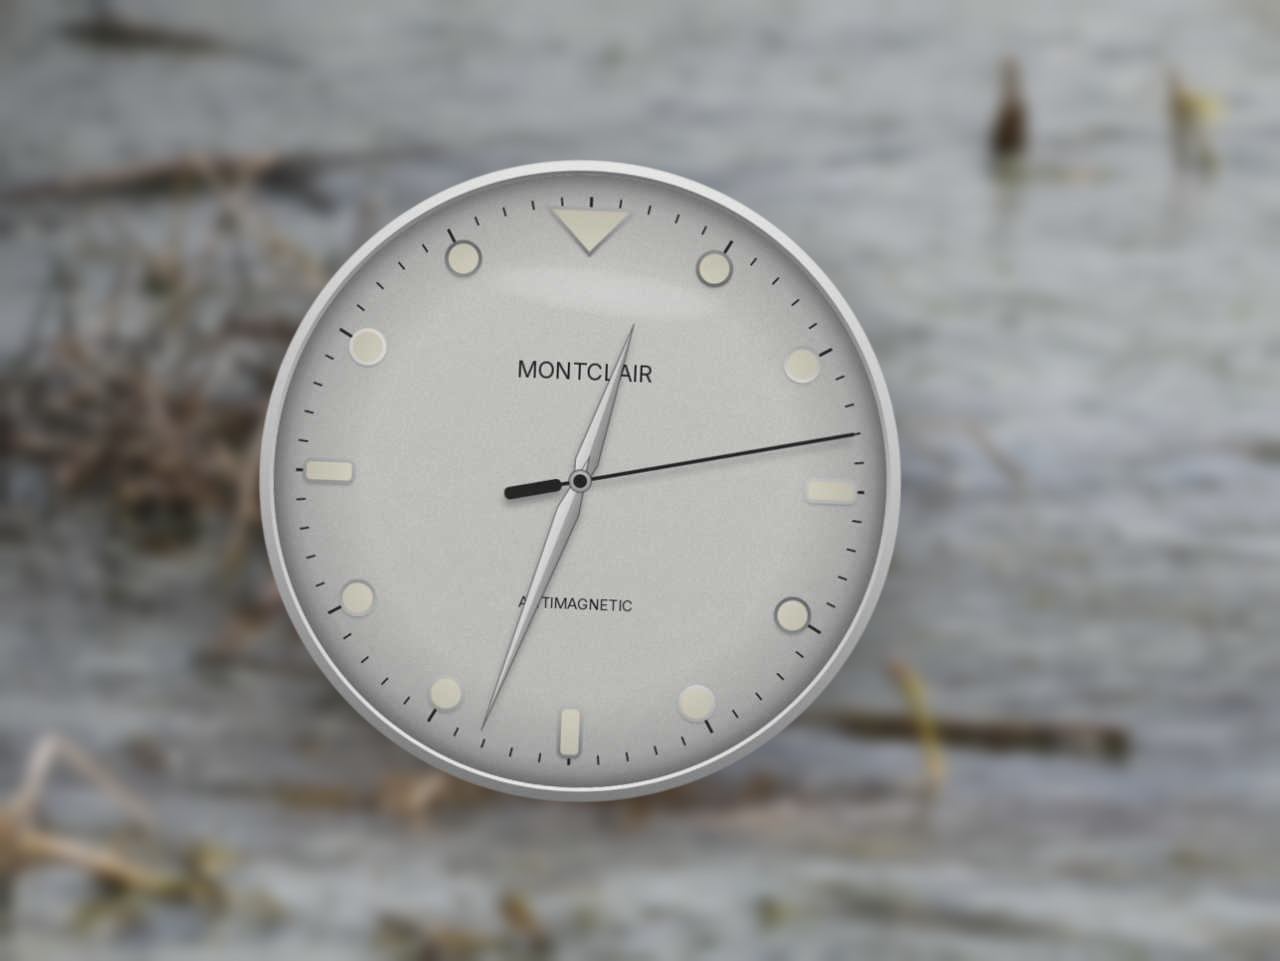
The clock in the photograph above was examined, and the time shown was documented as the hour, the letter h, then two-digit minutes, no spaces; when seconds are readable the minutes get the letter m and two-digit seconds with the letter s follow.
12h33m13s
